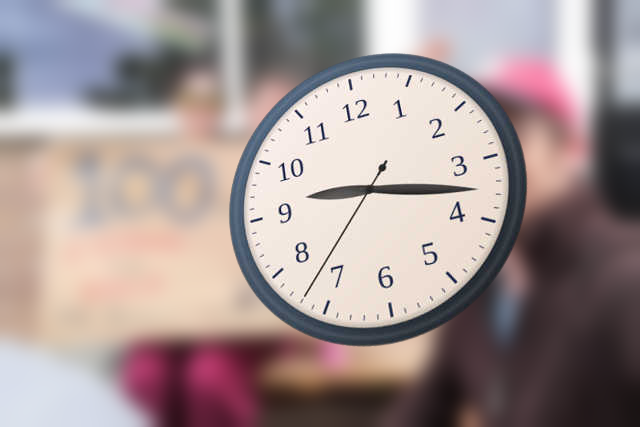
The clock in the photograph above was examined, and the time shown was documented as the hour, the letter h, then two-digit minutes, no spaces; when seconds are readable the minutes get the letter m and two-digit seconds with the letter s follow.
9h17m37s
